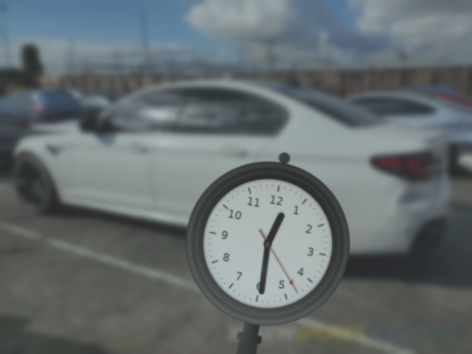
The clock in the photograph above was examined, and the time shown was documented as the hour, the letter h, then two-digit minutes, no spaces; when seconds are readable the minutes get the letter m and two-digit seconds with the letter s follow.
12h29m23s
